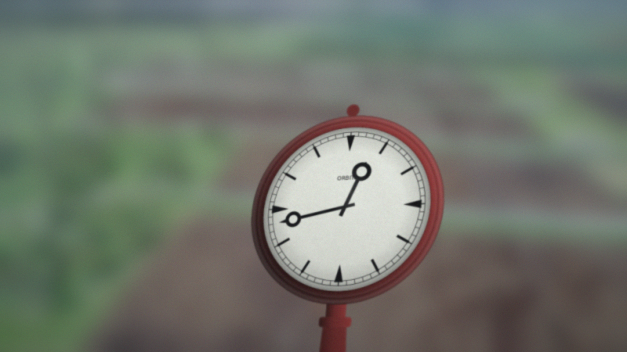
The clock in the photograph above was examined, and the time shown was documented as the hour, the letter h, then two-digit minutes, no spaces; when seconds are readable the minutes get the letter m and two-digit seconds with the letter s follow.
12h43
